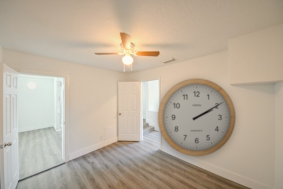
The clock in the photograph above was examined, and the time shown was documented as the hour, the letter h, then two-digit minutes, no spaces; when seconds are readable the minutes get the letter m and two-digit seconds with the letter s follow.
2h10
